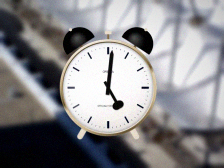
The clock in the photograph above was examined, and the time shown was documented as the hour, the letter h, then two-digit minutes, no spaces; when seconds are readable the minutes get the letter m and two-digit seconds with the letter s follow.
5h01
